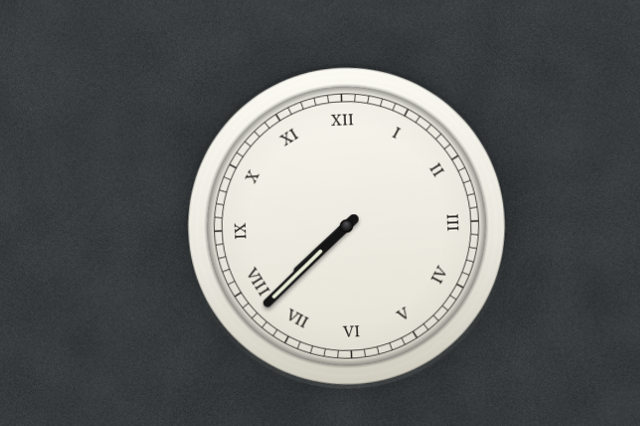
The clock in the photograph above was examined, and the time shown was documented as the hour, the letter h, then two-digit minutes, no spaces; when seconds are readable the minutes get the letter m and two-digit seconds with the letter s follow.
7h38
